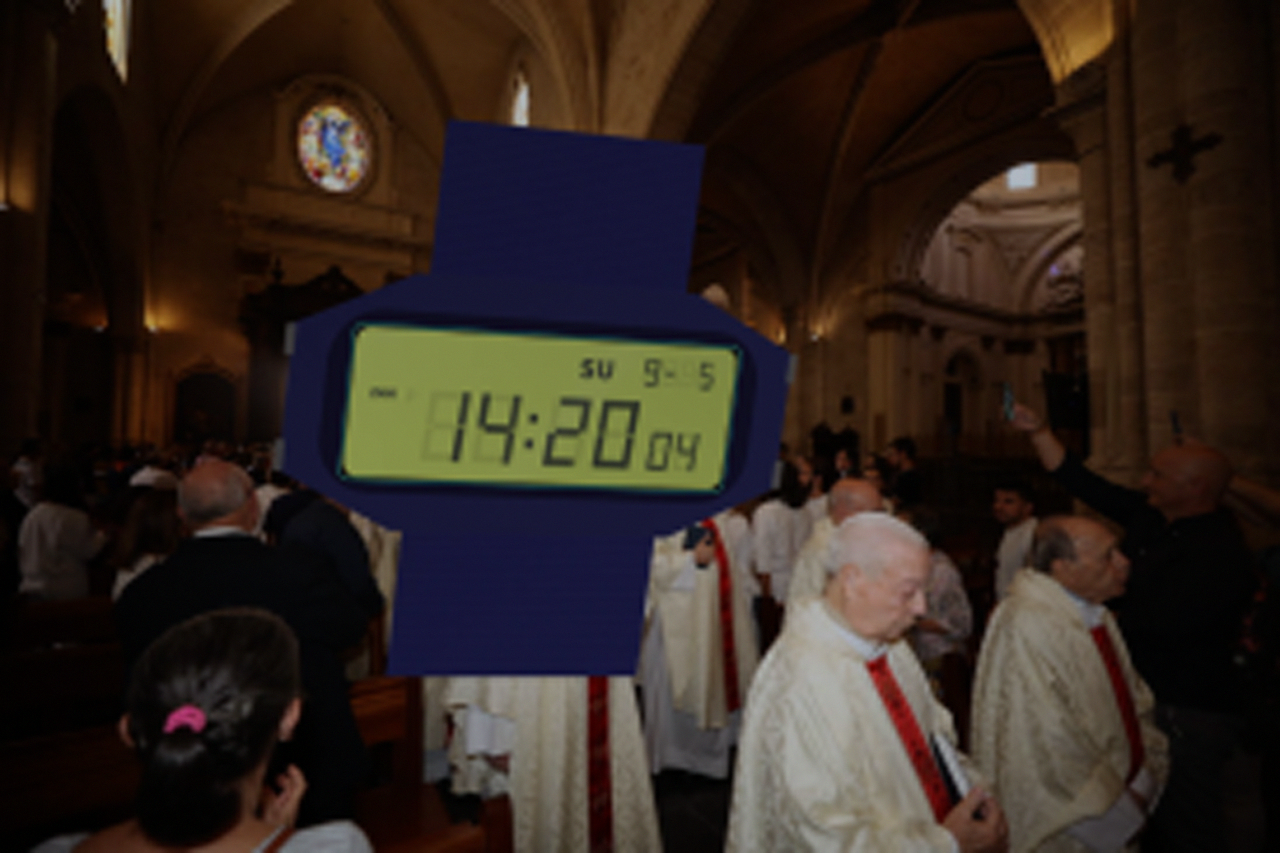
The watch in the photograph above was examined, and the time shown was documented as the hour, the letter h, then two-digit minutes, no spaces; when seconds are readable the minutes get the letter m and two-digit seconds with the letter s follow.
14h20m04s
